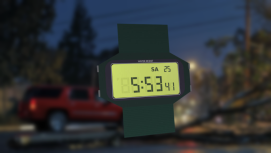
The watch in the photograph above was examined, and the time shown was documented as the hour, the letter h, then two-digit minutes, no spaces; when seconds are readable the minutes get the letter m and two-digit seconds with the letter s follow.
5h53m41s
